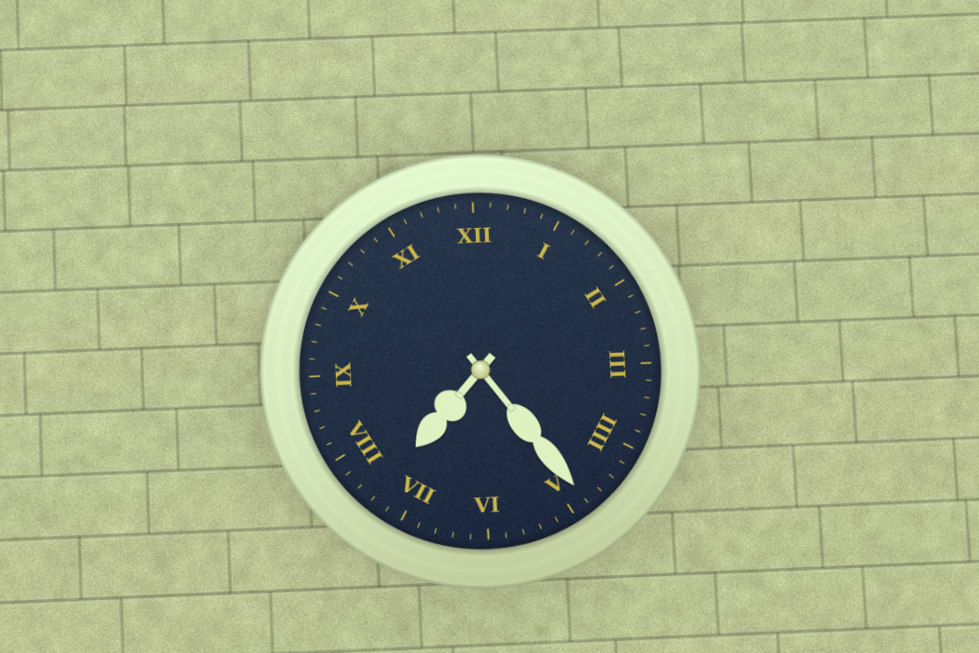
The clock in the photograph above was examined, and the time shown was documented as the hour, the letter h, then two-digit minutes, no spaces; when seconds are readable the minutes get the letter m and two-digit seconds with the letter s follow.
7h24
